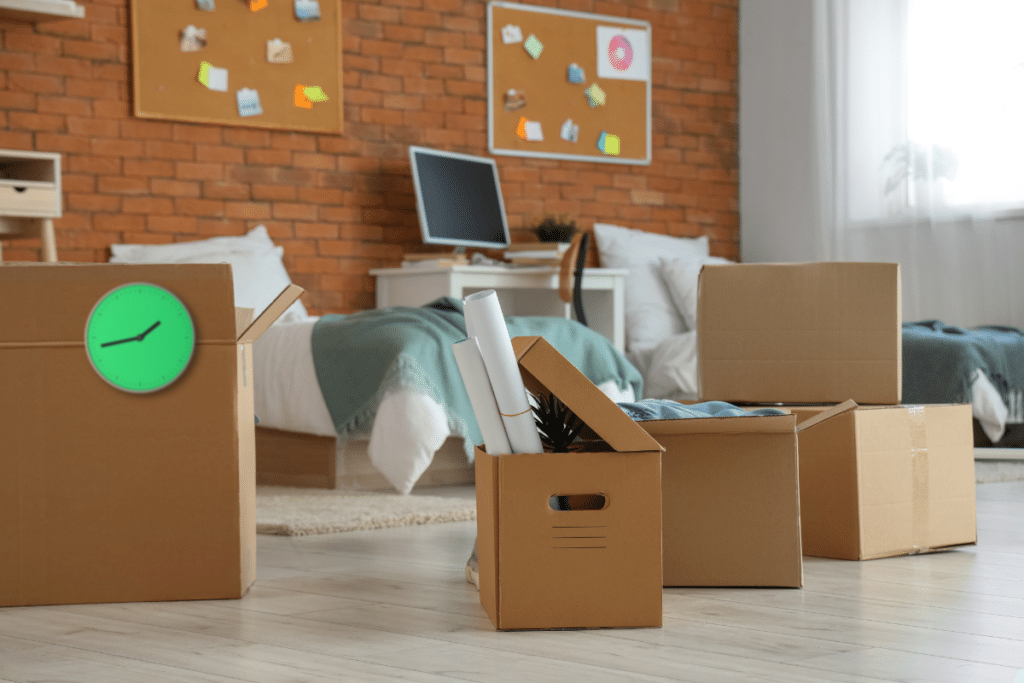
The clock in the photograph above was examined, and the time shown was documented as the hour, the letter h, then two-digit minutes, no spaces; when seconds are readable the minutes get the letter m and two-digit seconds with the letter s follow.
1h43
